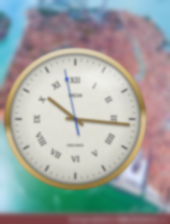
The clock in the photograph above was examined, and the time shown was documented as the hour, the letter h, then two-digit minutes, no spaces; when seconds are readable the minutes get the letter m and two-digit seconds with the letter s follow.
10h15m58s
